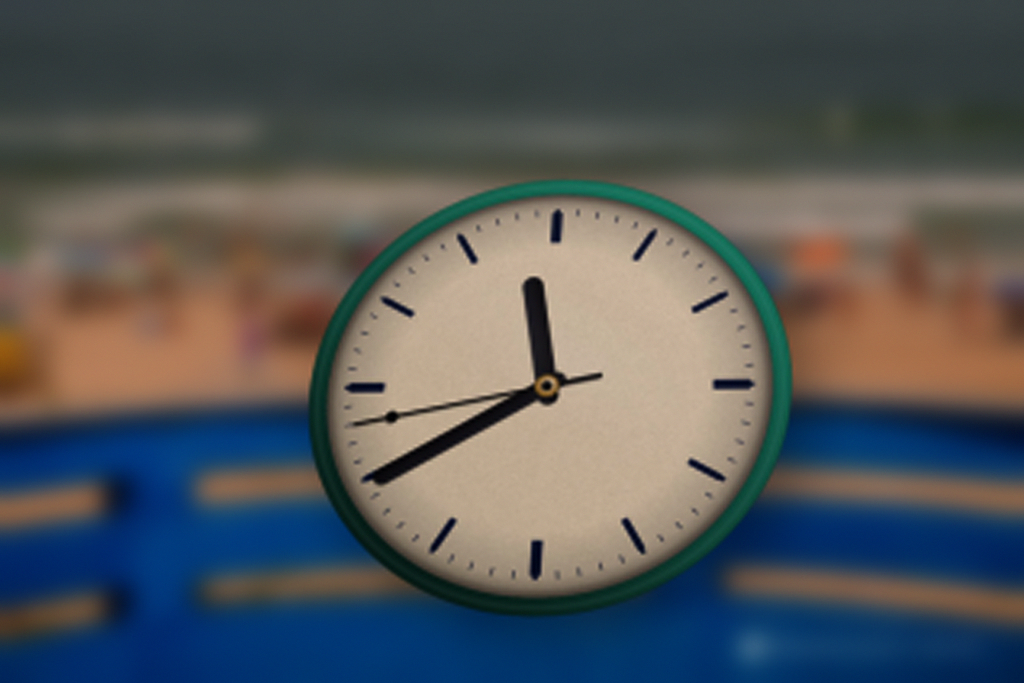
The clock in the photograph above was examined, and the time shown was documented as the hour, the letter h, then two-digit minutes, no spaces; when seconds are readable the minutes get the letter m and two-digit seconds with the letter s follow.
11h39m43s
